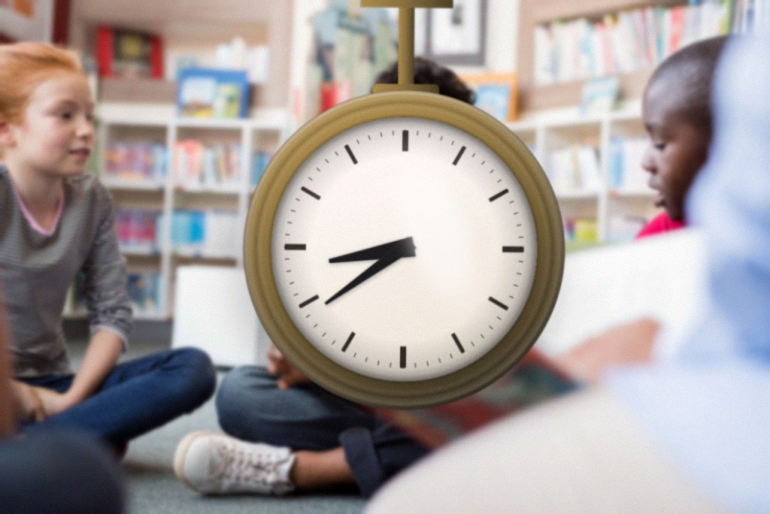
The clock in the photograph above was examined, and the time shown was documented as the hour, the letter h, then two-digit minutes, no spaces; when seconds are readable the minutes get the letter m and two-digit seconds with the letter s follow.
8h39
